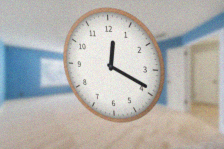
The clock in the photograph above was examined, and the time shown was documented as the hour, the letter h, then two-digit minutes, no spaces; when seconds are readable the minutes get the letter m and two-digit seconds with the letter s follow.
12h19
